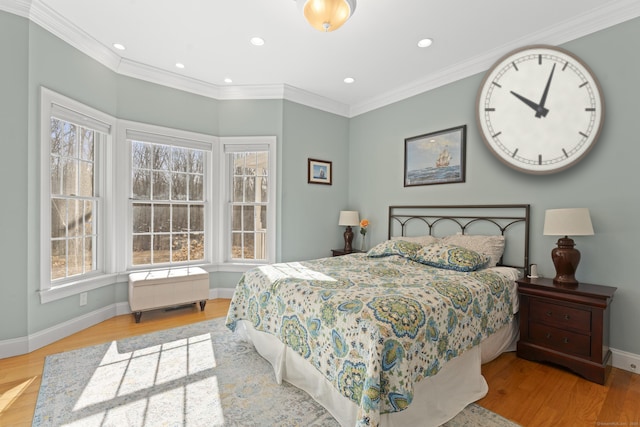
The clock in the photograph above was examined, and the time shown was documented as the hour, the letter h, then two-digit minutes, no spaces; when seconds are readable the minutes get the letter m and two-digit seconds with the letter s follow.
10h03
